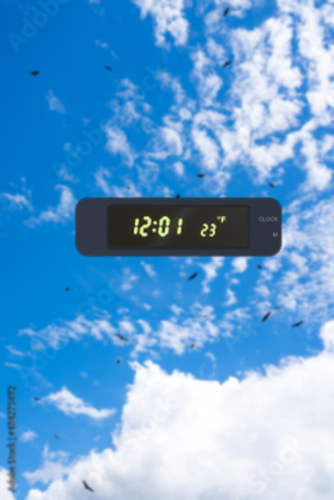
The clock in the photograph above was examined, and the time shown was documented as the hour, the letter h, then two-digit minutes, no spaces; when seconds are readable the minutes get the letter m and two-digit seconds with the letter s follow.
12h01
